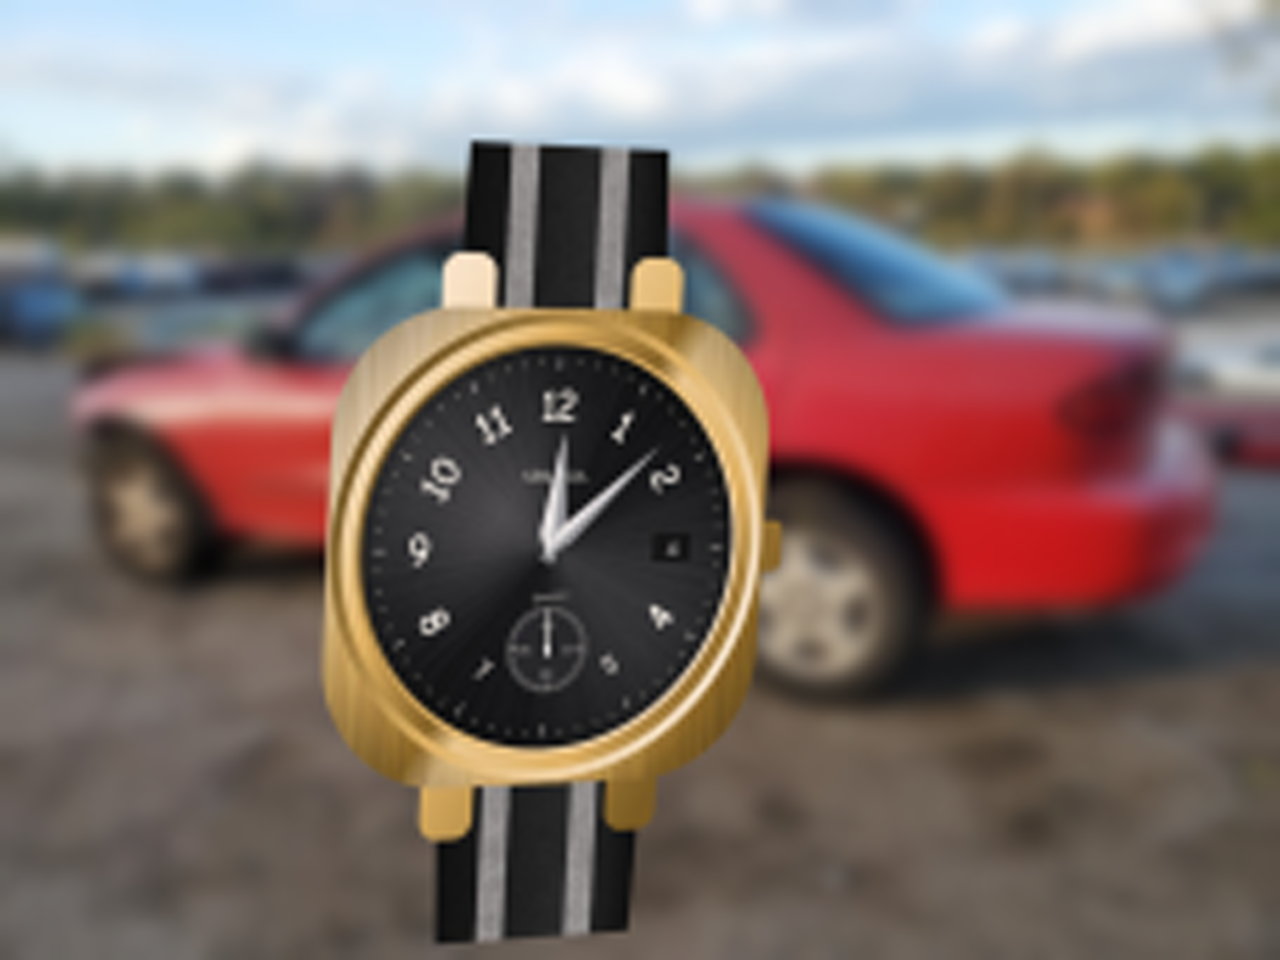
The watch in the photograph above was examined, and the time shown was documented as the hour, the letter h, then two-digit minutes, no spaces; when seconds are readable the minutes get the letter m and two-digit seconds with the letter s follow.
12h08
